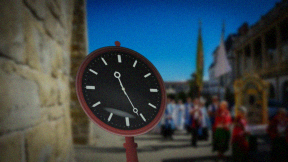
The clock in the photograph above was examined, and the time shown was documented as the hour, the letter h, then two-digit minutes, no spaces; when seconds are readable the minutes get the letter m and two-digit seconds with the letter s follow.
11h26
